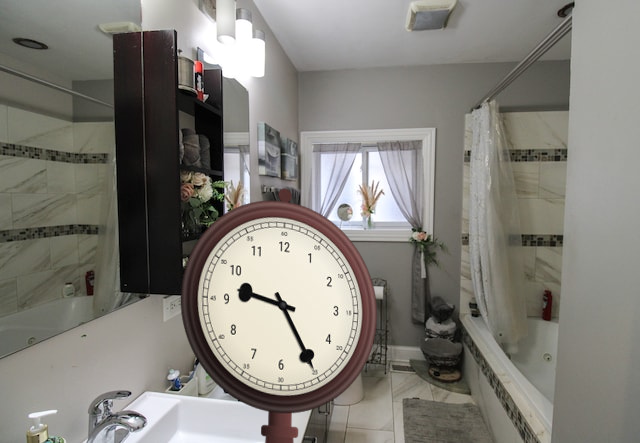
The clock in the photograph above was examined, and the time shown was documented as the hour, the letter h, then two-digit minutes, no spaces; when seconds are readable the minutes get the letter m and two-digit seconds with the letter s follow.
9h25
